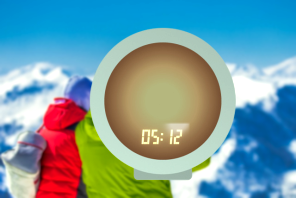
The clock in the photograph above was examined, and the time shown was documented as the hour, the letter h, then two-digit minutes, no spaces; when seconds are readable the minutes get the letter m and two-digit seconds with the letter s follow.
5h12
